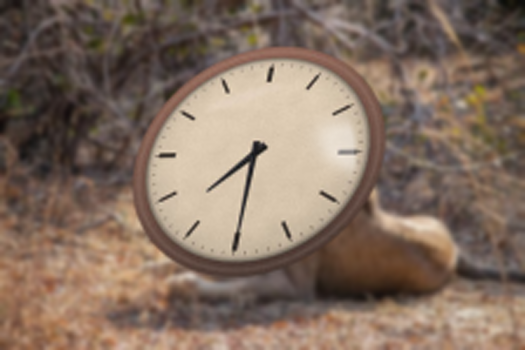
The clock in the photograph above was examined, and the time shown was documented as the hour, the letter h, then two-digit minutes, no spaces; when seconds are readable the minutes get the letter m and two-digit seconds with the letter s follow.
7h30
